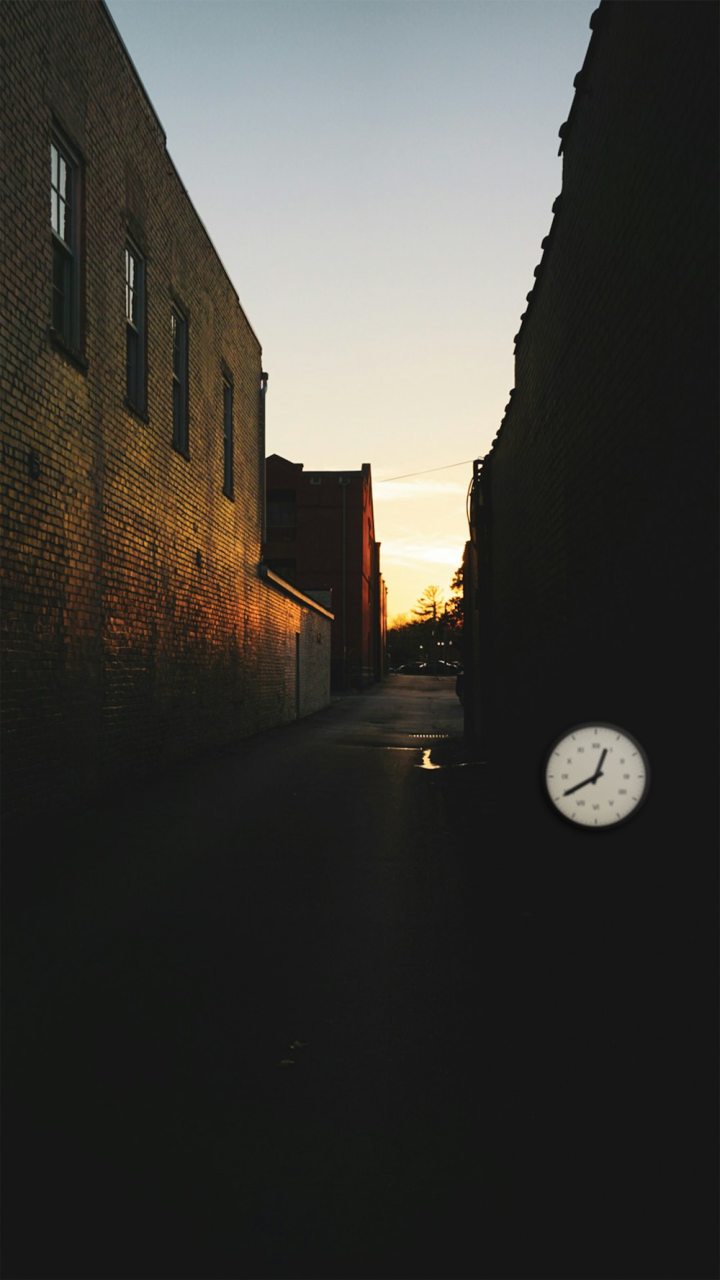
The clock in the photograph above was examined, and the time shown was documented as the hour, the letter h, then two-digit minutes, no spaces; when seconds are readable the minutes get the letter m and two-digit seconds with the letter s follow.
12h40
